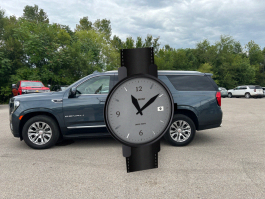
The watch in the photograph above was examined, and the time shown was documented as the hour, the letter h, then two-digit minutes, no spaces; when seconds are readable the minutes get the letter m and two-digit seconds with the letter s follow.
11h09
